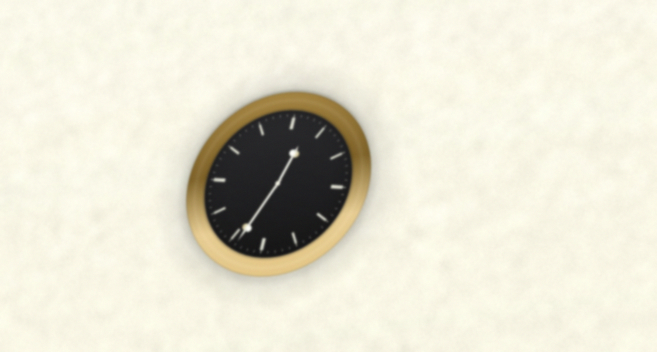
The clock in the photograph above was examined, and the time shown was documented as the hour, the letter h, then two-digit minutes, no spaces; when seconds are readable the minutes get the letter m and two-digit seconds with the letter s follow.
12h34
